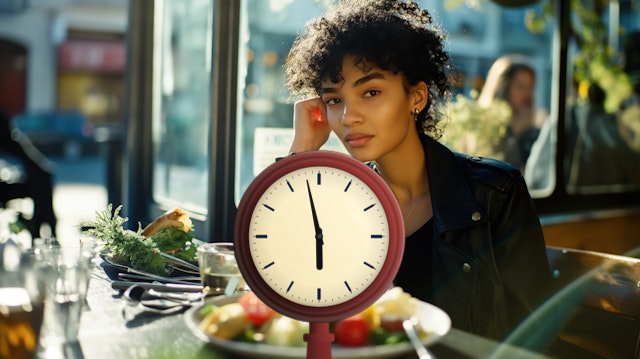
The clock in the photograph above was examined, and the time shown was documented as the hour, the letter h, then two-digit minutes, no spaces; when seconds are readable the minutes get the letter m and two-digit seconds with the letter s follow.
5h58
